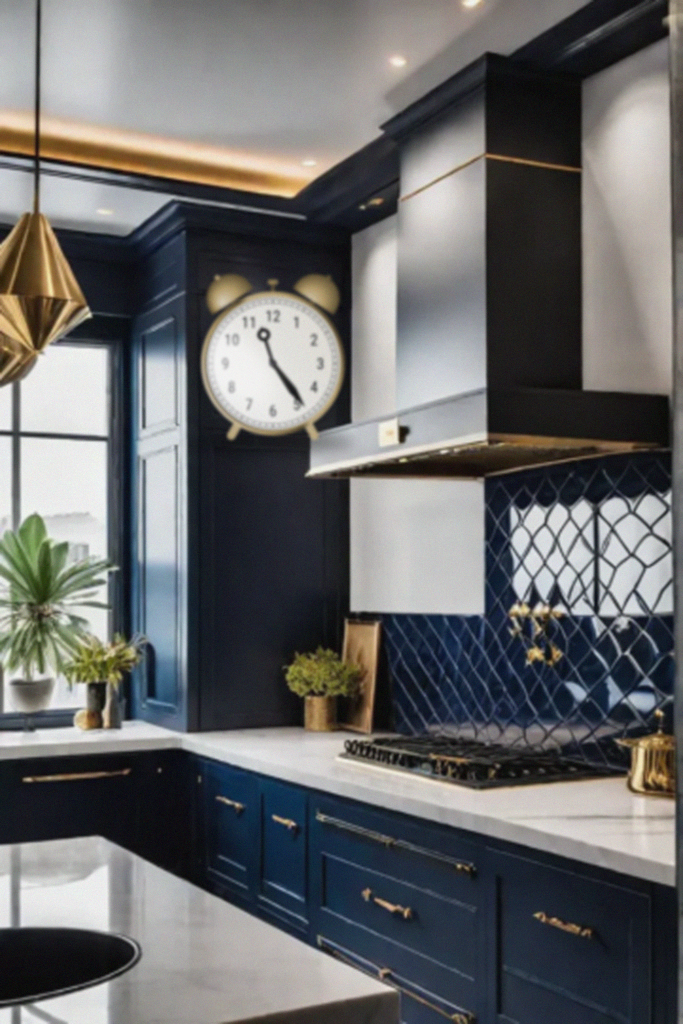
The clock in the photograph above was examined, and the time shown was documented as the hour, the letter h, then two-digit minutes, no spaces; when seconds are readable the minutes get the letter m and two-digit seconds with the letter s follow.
11h24
